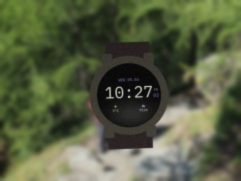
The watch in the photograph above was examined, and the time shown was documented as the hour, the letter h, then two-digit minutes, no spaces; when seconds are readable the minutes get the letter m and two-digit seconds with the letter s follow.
10h27
